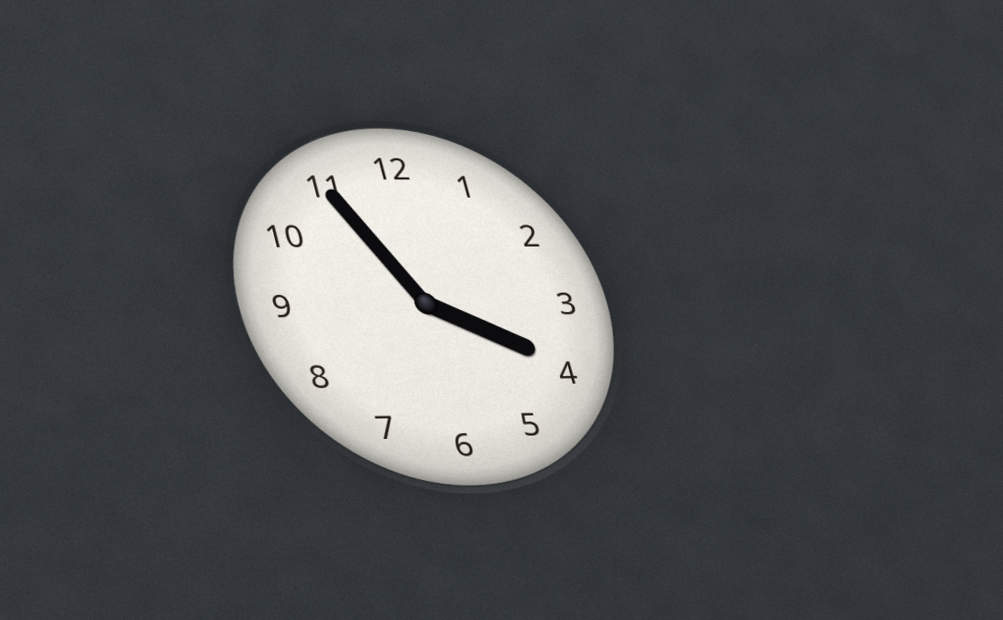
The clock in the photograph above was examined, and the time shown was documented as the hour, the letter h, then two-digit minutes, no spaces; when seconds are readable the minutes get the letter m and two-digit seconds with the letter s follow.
3h55
